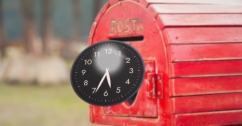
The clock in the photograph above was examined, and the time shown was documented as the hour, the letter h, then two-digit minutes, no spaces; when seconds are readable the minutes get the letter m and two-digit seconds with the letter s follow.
5h34
